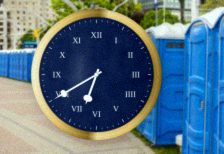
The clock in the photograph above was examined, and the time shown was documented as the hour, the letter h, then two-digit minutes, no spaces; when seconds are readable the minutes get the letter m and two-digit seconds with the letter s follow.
6h40
